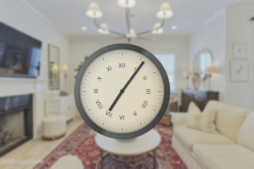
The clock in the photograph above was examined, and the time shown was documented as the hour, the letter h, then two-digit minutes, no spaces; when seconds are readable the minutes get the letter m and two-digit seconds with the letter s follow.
7h06
